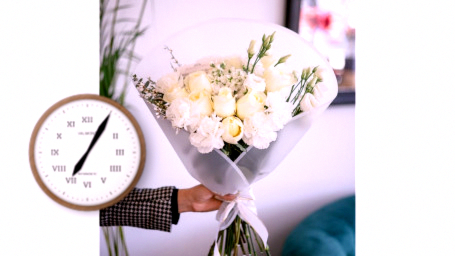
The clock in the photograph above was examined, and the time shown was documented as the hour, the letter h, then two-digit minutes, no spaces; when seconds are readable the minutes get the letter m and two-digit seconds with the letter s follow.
7h05
